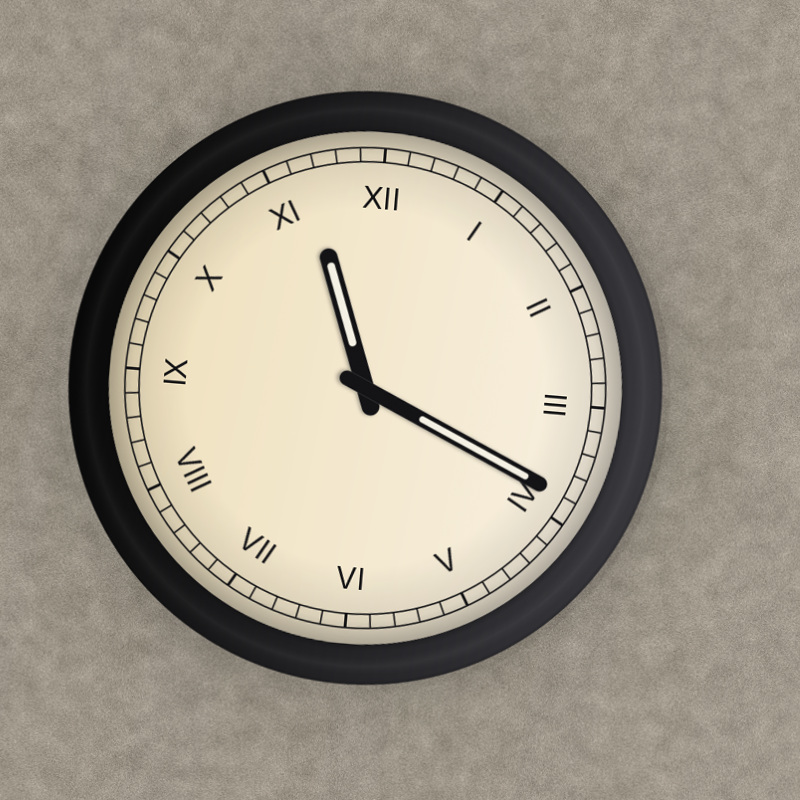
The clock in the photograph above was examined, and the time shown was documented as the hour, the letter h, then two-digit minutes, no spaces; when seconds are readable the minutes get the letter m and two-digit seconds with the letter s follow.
11h19
